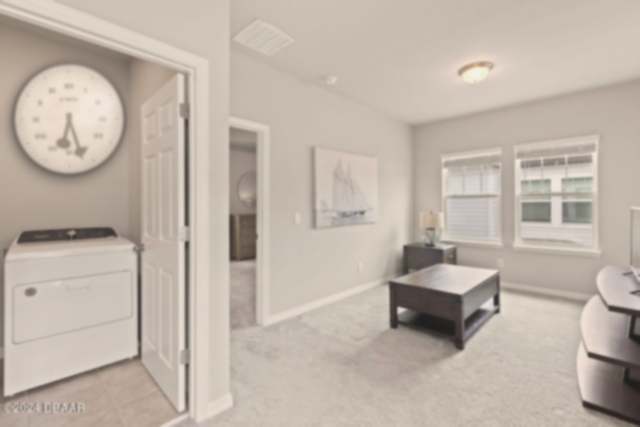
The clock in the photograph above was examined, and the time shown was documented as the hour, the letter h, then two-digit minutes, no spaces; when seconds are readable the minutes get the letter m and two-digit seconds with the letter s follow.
6h27
